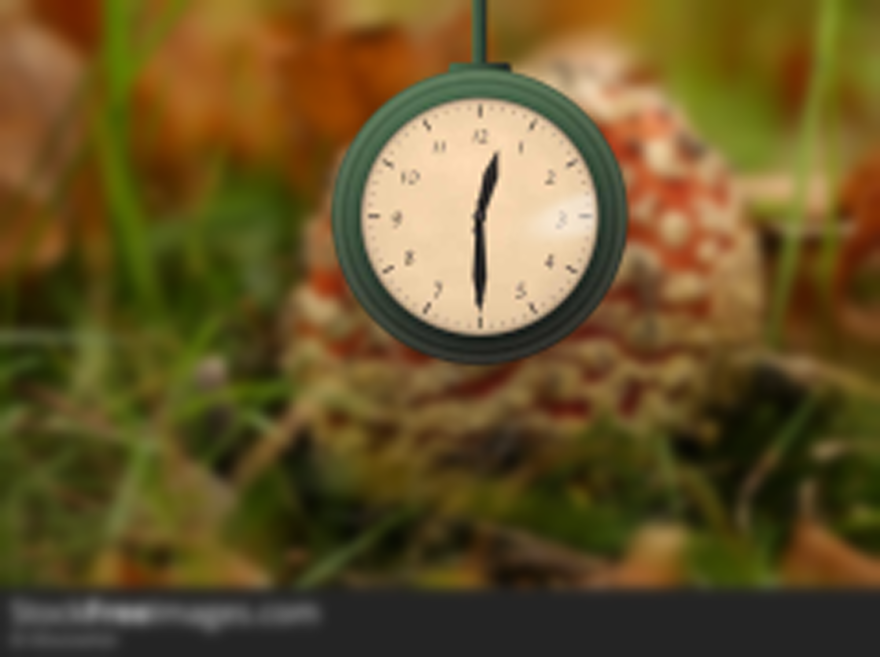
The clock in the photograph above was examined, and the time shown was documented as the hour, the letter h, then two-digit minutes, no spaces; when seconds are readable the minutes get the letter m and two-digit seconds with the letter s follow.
12h30
